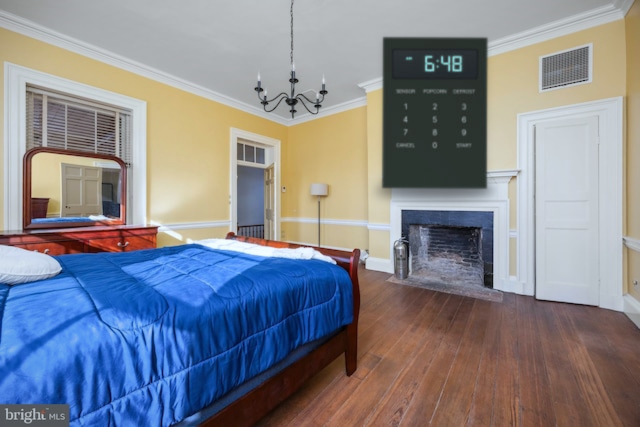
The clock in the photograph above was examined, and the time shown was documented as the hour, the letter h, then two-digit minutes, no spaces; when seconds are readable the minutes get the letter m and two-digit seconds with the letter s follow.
6h48
